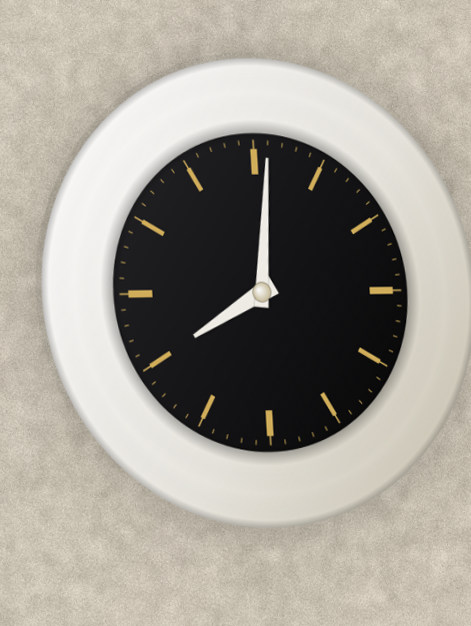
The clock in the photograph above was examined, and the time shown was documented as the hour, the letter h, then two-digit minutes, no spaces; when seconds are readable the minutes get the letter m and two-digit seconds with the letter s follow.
8h01
